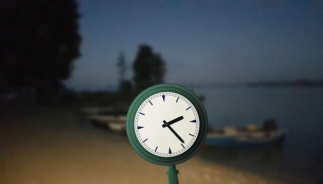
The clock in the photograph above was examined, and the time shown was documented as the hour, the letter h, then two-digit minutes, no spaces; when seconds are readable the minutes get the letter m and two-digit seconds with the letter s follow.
2h24
